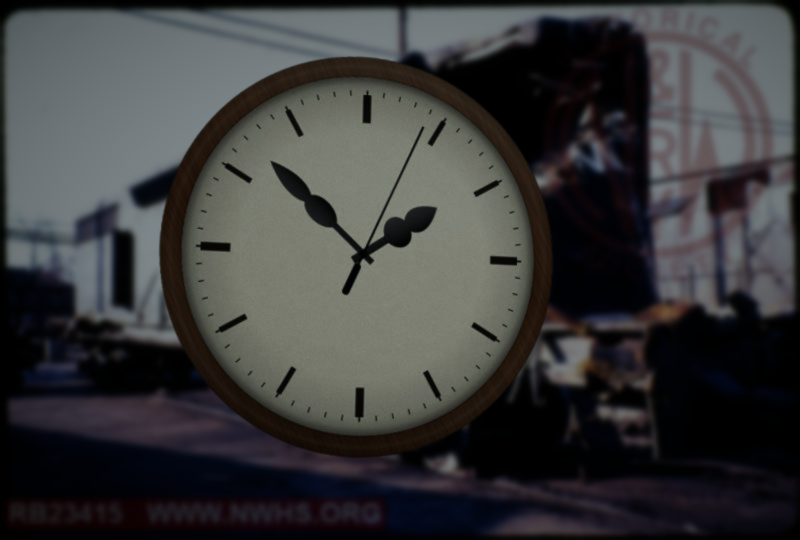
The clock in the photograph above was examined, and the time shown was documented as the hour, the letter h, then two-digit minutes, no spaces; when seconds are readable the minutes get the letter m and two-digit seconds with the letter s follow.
1h52m04s
